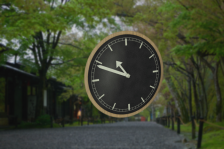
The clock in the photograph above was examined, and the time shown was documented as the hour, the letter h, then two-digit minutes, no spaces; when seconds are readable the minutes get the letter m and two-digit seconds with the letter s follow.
10h49
